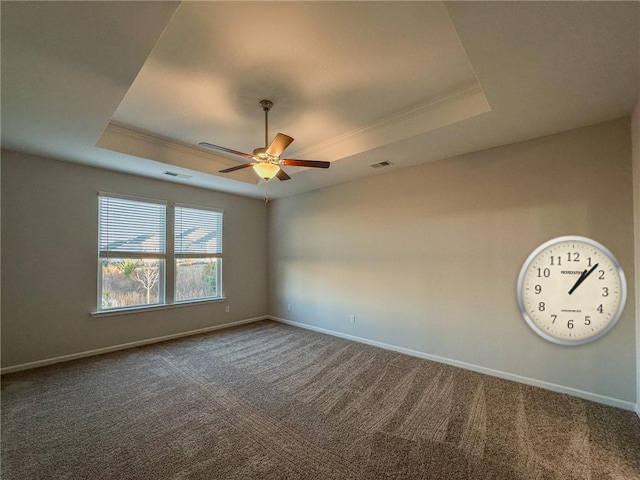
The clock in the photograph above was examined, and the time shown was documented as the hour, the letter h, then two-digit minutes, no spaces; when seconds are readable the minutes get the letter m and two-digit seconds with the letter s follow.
1h07
